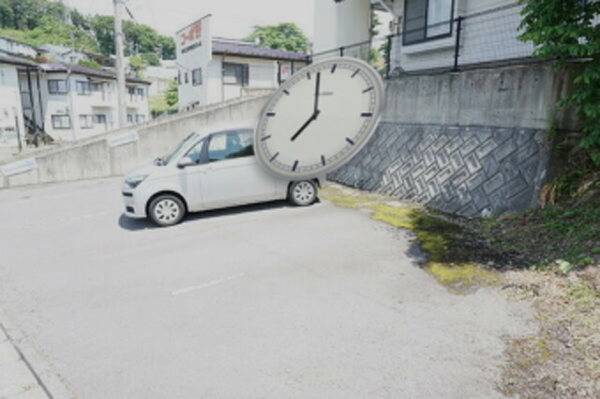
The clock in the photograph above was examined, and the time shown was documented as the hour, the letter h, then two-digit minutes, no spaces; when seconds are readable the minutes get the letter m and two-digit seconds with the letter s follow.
6h57
